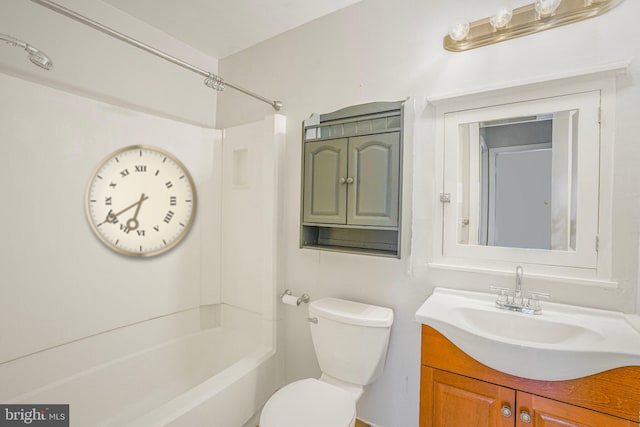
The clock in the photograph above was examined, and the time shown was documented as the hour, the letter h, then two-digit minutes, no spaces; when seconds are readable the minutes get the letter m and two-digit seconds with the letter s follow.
6h40
